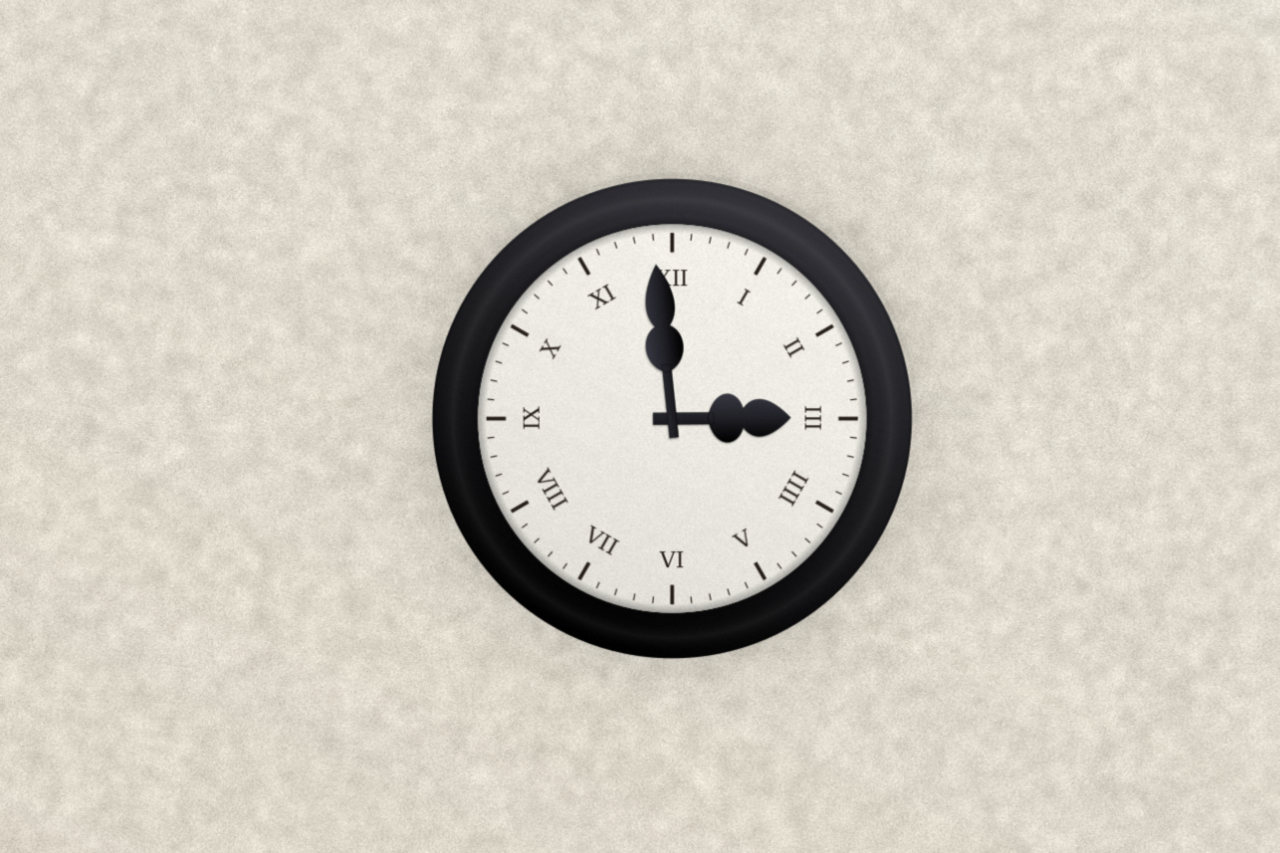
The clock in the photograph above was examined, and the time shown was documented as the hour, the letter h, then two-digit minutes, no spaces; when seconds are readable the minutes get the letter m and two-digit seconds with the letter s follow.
2h59
